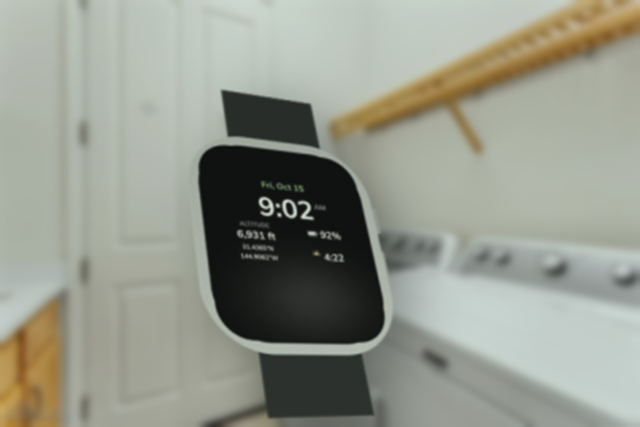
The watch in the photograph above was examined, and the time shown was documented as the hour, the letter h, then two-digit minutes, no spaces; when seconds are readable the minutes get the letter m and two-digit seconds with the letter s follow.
9h02
